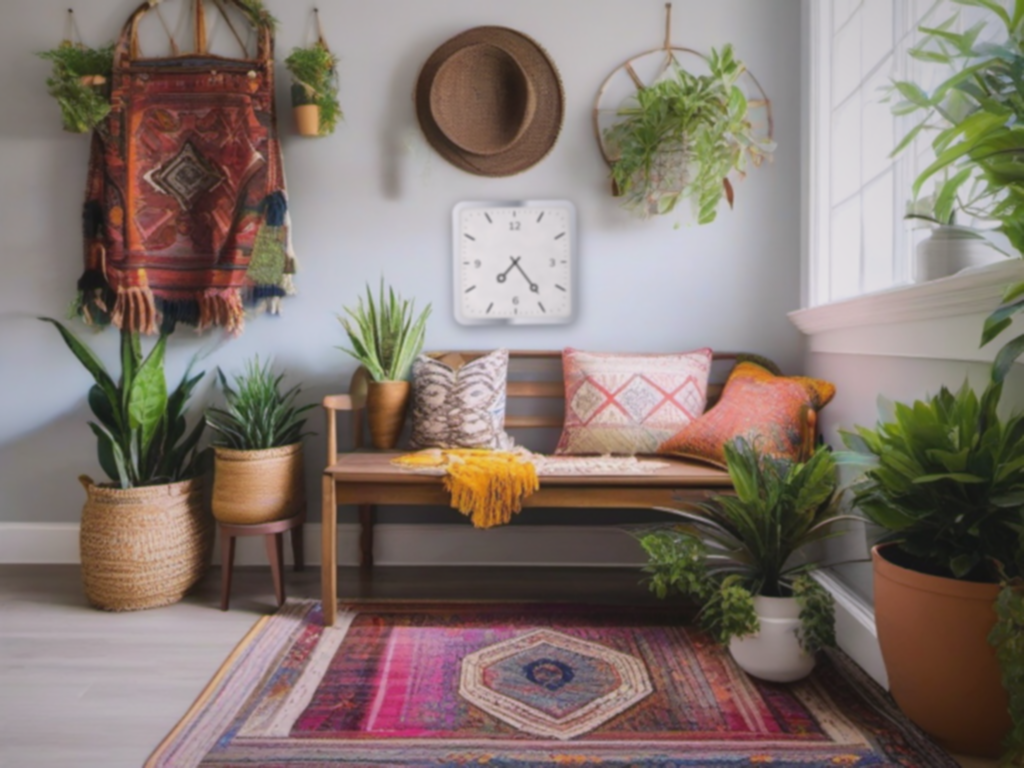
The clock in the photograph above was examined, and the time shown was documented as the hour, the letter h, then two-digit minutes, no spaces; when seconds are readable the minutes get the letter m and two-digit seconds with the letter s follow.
7h24
